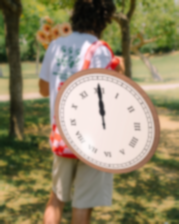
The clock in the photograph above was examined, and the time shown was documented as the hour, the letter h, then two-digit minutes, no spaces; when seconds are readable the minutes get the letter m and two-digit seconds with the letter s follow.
12h00
